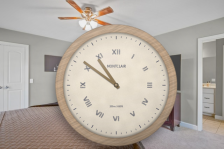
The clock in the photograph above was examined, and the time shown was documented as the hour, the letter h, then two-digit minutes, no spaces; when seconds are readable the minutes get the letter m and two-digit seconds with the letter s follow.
10h51
